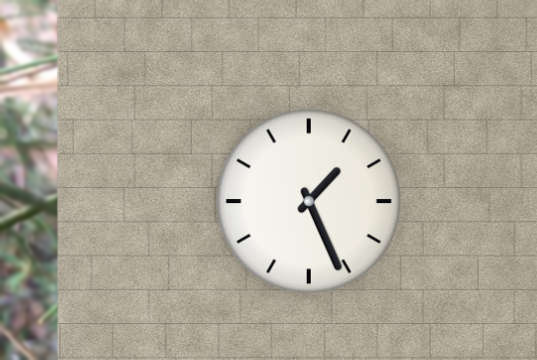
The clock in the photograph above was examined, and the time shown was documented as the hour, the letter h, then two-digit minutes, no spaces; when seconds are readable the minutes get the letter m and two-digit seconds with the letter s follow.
1h26
